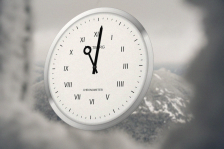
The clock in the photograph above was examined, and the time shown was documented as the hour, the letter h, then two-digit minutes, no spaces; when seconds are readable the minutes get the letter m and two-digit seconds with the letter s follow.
11h01
